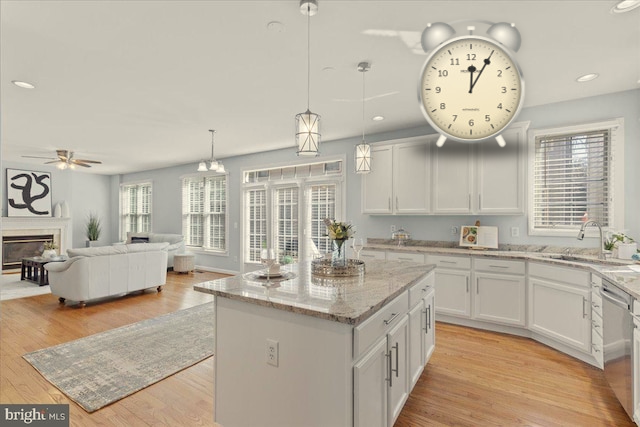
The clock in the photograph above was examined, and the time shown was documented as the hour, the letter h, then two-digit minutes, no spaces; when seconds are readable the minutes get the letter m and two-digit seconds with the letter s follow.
12h05
